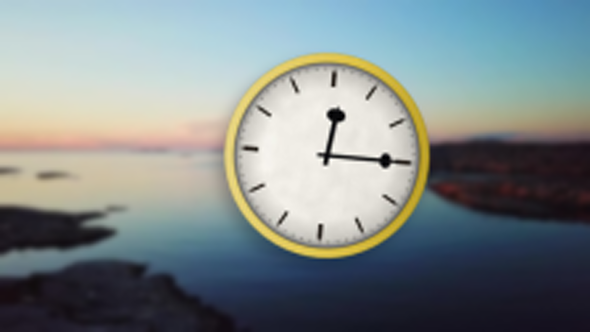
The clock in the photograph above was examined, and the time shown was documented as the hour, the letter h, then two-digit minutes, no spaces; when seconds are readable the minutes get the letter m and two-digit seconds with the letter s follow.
12h15
